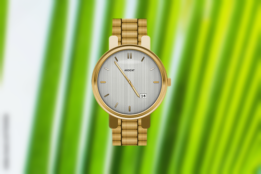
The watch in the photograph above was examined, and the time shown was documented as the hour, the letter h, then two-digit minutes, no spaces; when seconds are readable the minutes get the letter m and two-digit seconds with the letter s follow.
4h54
